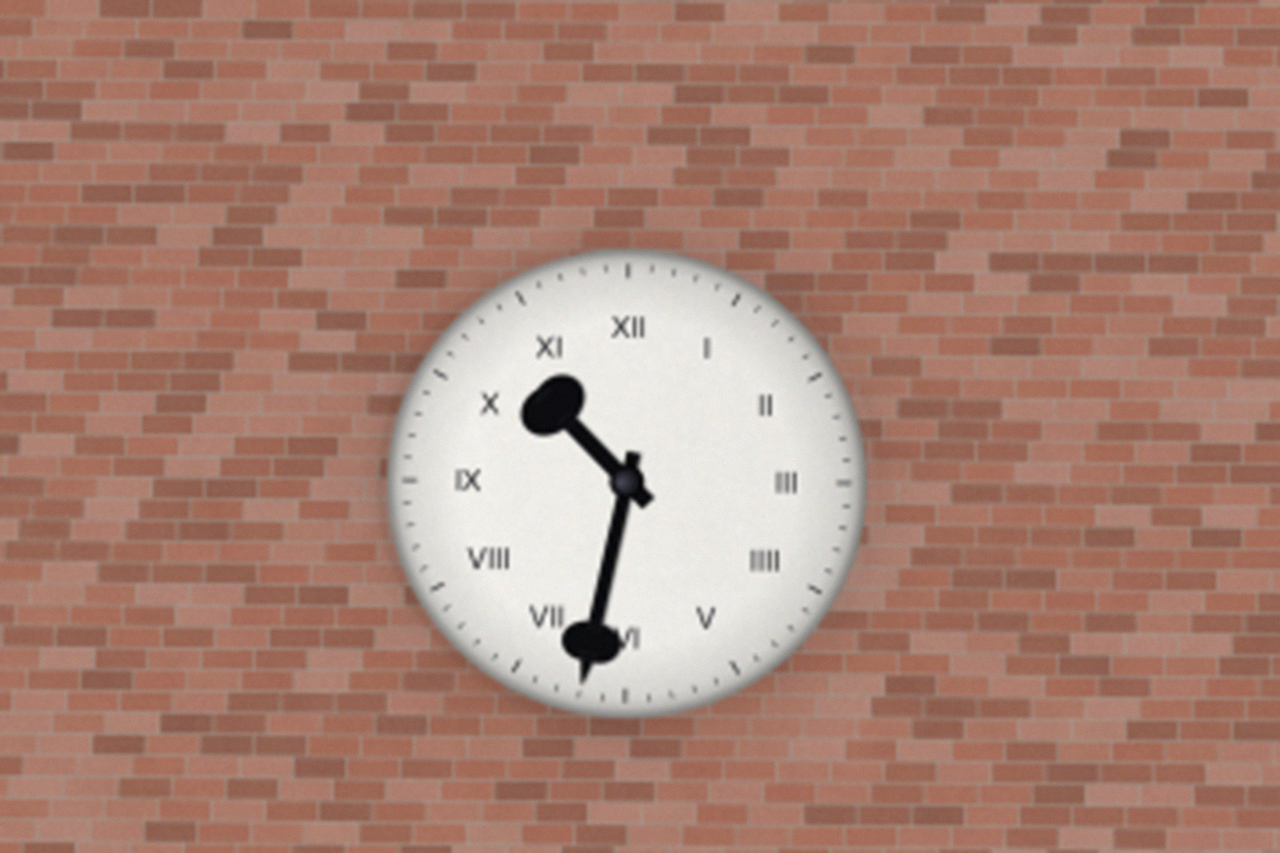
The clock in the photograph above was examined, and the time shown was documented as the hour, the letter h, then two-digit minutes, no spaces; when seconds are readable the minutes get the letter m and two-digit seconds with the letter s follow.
10h32
